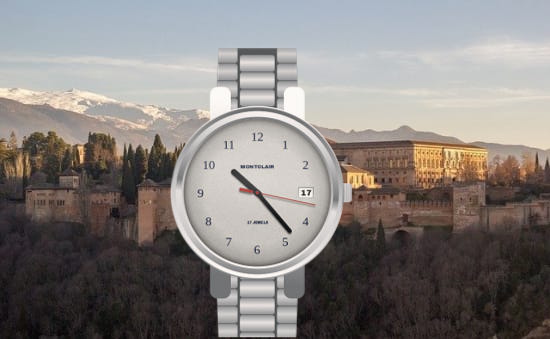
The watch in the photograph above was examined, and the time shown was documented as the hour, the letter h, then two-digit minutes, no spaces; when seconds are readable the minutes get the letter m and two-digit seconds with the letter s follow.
10h23m17s
